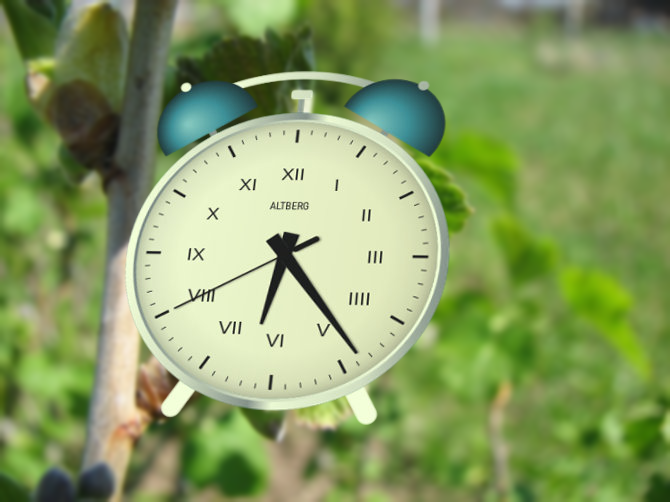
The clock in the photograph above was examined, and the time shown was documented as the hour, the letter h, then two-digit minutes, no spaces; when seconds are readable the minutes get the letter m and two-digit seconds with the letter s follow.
6h23m40s
